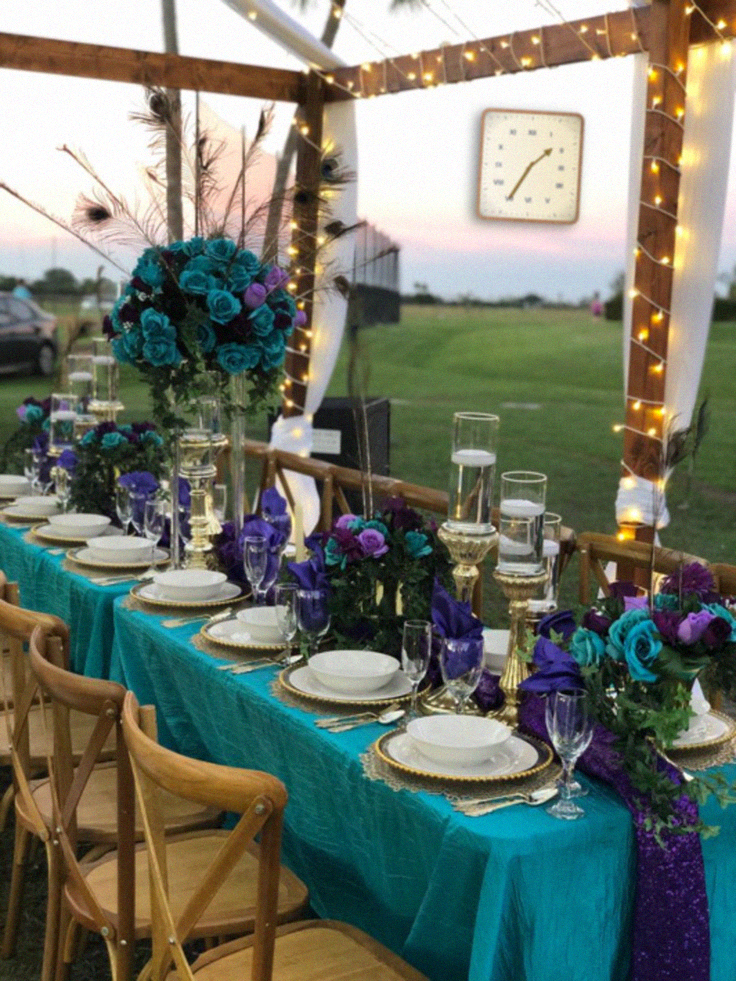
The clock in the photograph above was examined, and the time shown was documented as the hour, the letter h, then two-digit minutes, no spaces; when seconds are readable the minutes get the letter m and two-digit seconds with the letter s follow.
1h35
